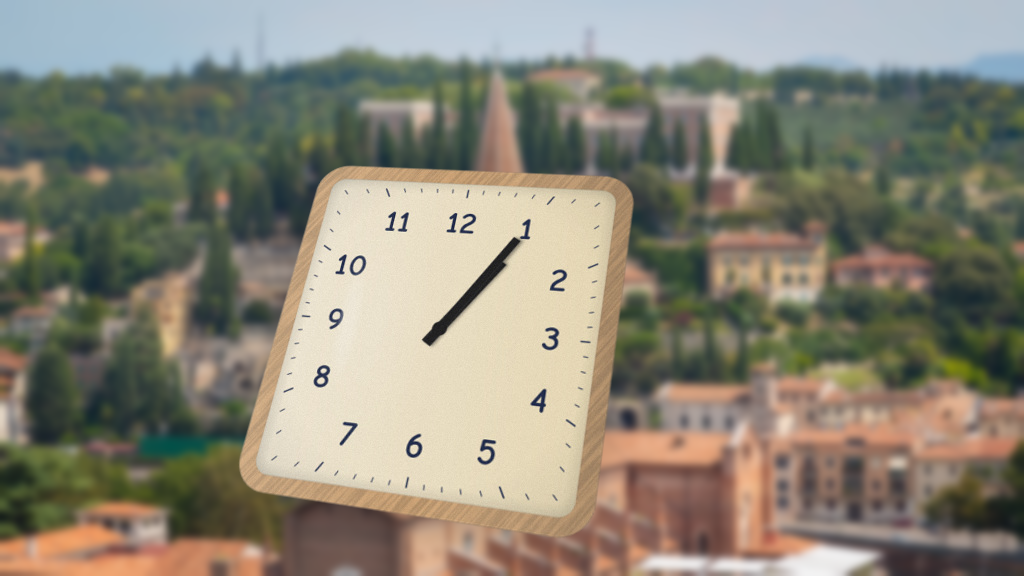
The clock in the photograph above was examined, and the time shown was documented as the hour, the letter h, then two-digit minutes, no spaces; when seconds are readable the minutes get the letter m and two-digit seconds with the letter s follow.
1h05
